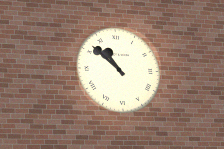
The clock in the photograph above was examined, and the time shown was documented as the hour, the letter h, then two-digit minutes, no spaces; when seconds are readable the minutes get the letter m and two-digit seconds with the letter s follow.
10h52
